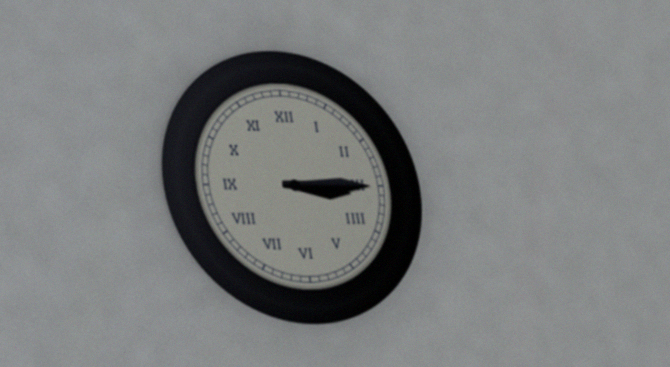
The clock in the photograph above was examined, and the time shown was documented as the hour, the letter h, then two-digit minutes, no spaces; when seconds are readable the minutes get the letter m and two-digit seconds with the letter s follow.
3h15
